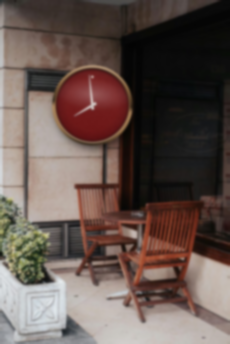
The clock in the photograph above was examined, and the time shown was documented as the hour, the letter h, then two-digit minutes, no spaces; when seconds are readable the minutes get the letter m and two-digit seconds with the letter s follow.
7h59
